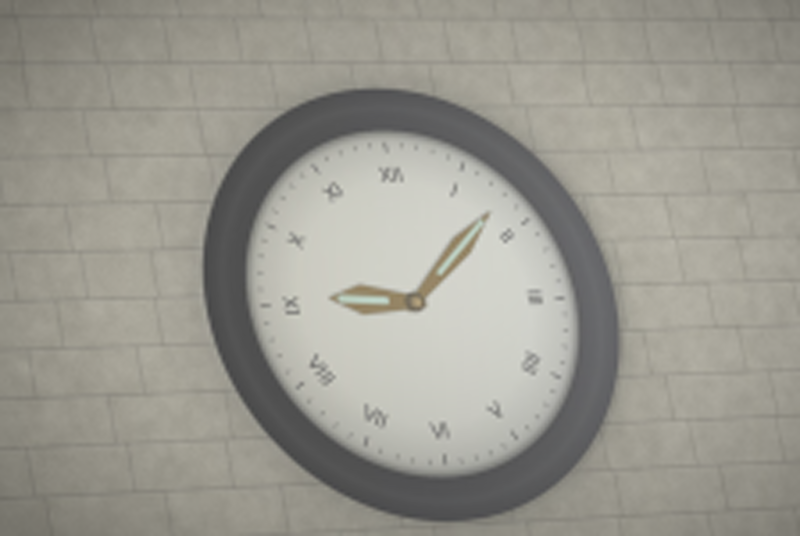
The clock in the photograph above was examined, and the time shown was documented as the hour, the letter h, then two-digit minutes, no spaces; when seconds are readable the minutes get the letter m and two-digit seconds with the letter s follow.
9h08
